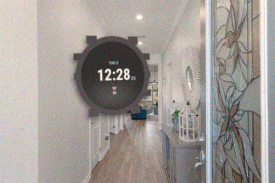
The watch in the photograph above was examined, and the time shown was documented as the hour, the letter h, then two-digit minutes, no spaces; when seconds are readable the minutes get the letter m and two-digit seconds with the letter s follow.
12h28
